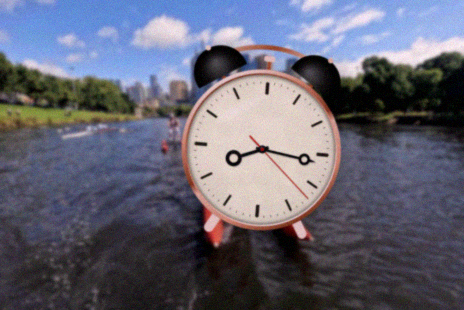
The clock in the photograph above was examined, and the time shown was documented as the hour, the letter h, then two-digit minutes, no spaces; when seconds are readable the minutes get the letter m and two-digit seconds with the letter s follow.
8h16m22s
